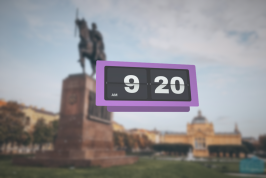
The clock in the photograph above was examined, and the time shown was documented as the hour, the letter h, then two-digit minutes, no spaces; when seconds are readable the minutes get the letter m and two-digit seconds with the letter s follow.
9h20
